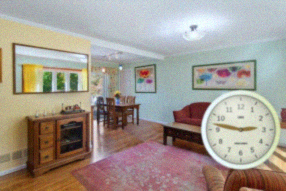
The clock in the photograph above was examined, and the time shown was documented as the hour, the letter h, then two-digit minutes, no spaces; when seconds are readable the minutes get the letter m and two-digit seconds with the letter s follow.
2h47
